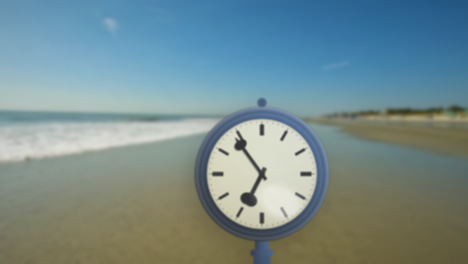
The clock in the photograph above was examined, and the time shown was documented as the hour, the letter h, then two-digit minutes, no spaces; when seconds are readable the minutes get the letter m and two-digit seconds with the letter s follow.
6h54
